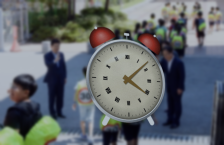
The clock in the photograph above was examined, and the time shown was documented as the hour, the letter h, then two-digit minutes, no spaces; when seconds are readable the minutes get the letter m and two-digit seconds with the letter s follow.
4h08
